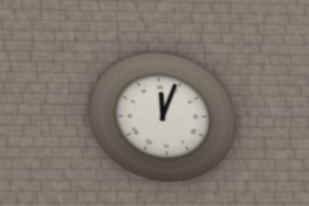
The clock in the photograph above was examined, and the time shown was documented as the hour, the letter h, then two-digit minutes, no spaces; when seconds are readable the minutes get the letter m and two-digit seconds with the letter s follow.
12h04
